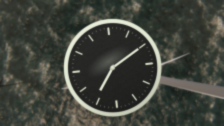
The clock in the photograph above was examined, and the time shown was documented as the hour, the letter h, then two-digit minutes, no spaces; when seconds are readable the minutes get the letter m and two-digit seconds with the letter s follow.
7h10
